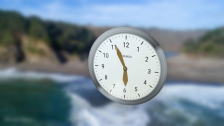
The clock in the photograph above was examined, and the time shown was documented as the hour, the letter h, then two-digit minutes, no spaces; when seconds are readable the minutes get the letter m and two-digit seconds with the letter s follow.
5h56
